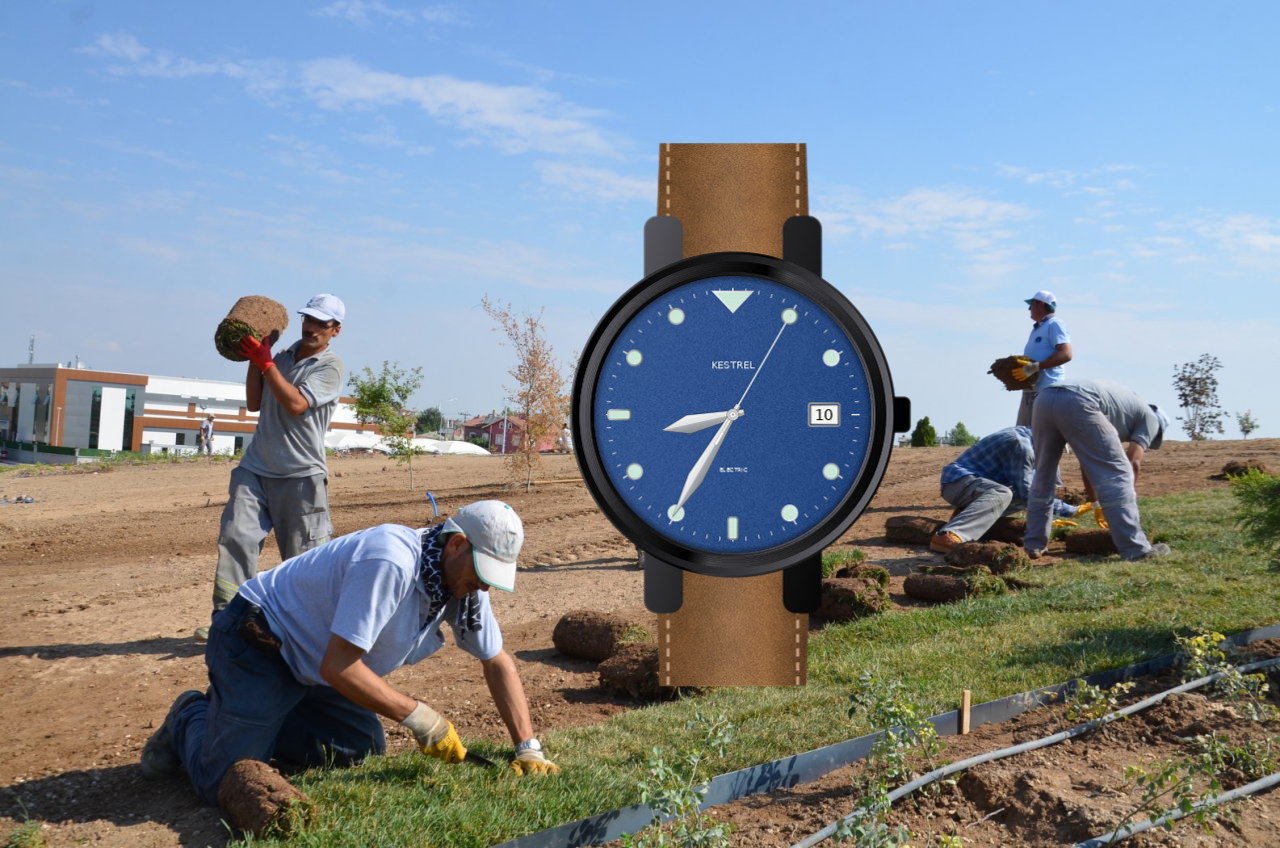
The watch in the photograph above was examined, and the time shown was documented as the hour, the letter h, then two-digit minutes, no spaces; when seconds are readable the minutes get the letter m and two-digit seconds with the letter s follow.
8h35m05s
